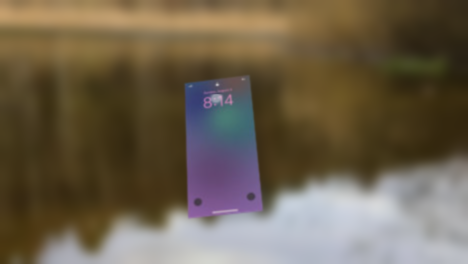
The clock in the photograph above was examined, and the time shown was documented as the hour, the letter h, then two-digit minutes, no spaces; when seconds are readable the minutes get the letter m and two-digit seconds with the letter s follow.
8h14
